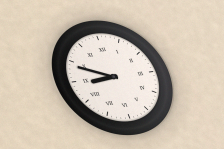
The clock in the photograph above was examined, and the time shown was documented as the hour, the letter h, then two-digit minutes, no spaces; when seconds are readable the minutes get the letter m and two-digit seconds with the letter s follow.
8h49
